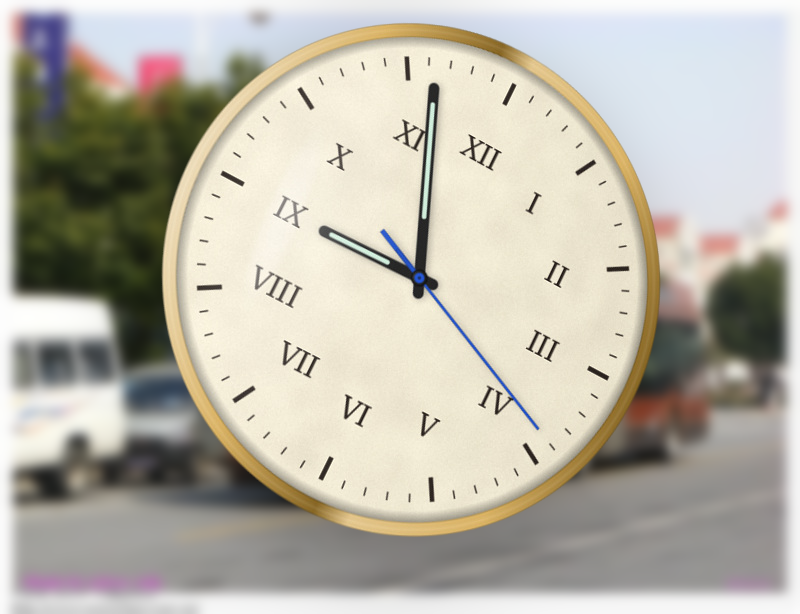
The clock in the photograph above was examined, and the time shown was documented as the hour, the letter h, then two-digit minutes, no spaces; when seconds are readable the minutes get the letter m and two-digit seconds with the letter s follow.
8h56m19s
